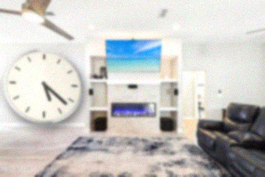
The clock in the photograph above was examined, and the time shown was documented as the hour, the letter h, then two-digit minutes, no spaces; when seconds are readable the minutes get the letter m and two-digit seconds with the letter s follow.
5h22
